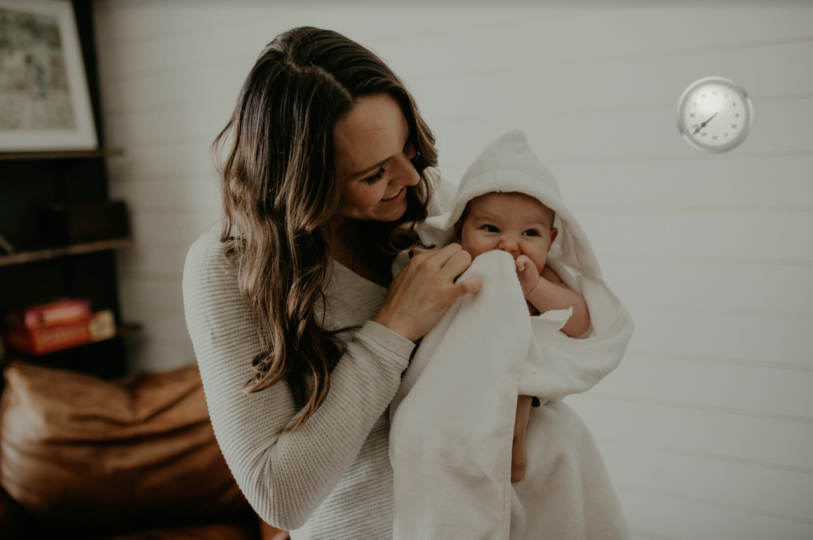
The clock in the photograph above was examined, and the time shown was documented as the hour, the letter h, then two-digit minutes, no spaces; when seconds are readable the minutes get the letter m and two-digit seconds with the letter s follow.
7h38
